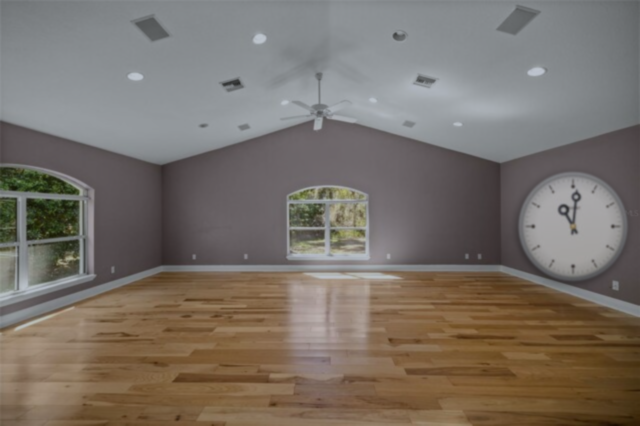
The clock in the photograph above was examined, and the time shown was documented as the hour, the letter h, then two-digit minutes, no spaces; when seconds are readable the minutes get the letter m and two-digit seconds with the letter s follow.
11h01
